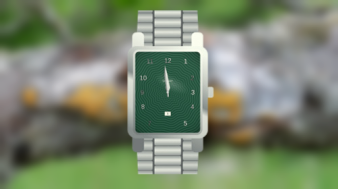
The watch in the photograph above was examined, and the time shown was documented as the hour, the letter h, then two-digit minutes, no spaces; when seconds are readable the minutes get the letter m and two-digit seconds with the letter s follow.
11h59
